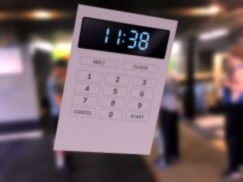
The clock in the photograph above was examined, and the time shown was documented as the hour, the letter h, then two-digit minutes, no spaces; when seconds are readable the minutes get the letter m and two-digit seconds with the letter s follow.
11h38
